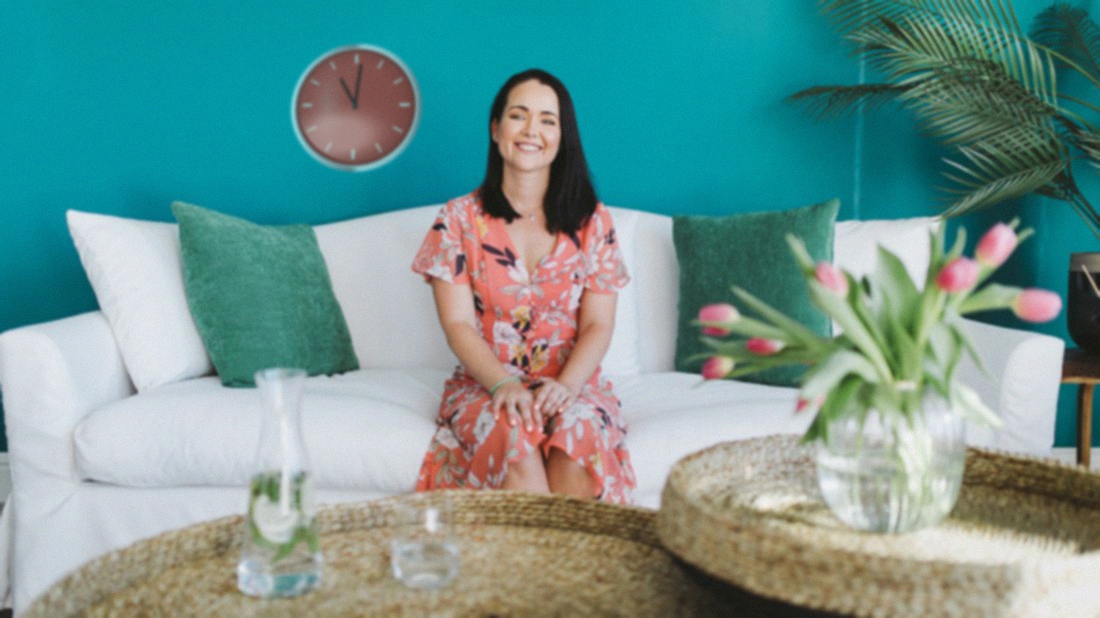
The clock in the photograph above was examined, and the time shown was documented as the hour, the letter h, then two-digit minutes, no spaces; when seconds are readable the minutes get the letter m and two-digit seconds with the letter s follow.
11h01
